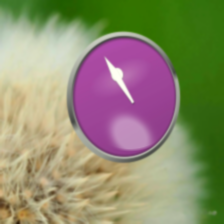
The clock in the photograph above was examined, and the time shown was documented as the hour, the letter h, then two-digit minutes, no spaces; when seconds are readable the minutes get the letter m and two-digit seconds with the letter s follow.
10h54
